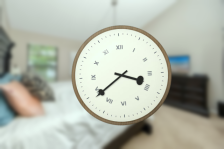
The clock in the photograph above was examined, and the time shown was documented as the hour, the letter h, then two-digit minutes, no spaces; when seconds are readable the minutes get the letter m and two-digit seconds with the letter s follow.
3h39
